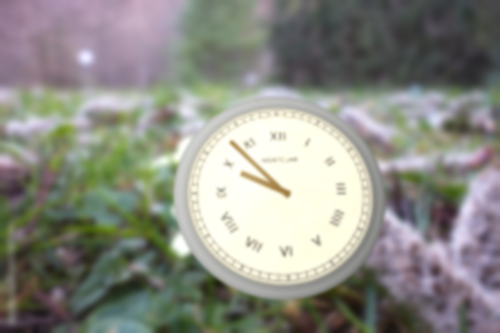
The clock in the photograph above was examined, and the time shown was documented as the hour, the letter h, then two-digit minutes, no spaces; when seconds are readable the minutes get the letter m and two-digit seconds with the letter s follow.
9h53
